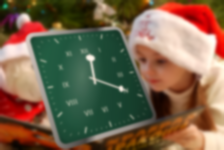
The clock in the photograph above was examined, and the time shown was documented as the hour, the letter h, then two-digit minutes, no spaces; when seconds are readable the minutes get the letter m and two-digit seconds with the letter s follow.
12h20
